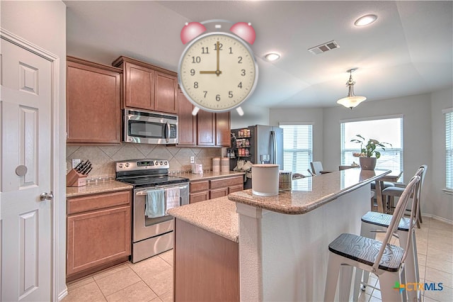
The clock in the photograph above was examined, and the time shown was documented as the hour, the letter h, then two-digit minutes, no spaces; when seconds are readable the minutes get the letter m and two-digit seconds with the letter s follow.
9h00
